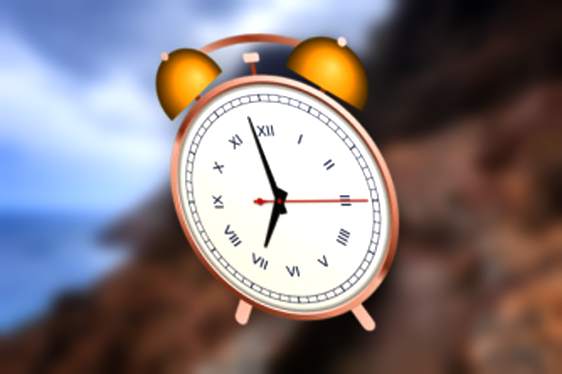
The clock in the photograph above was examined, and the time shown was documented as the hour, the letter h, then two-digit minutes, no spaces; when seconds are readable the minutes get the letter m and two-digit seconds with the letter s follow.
6h58m15s
